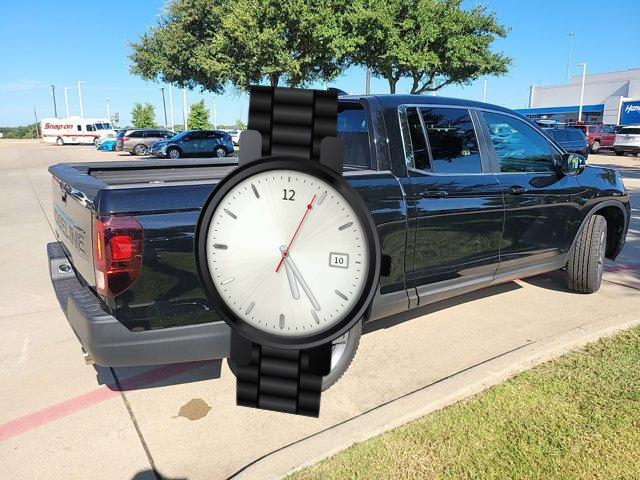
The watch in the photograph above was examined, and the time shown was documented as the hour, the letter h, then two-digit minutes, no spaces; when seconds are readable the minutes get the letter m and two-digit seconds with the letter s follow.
5h24m04s
